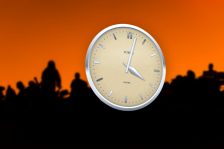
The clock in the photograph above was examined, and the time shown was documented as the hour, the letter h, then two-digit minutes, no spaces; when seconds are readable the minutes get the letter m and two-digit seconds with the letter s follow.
4h02
